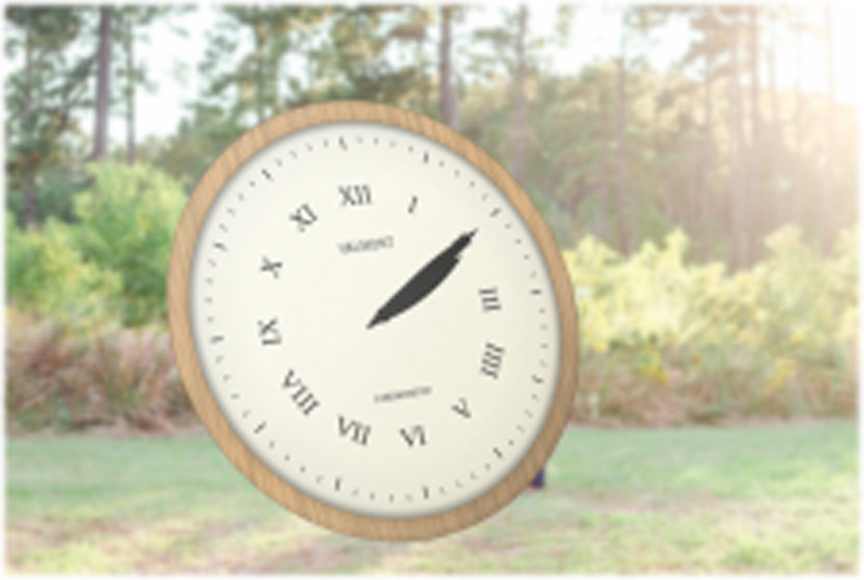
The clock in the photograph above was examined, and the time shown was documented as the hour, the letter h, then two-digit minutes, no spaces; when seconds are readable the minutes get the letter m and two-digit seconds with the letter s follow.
2h10
